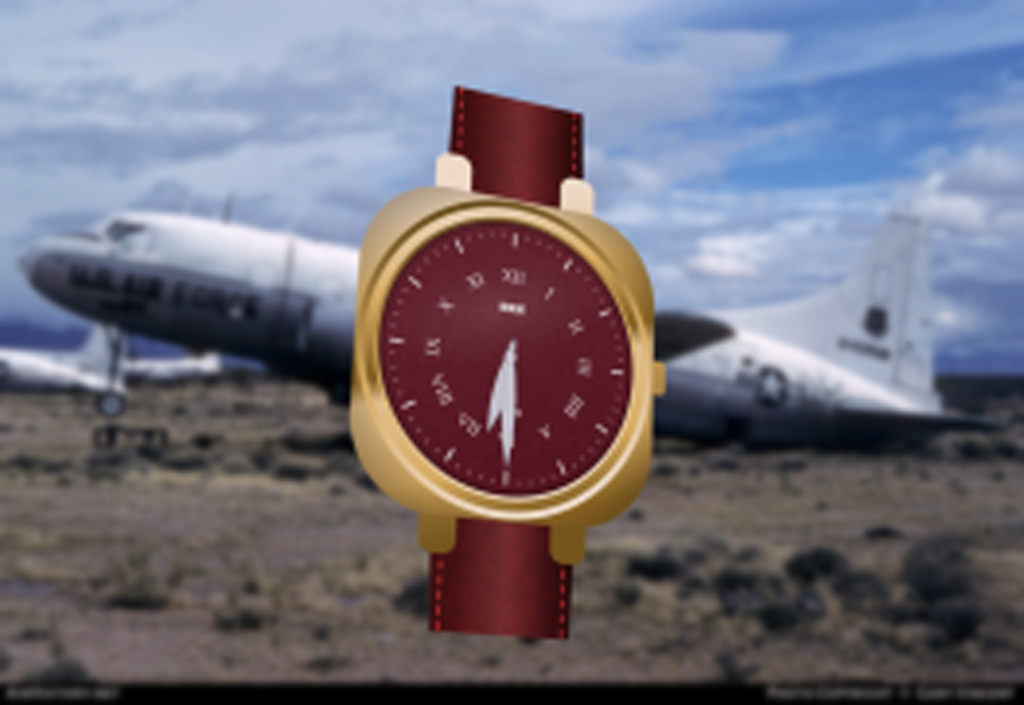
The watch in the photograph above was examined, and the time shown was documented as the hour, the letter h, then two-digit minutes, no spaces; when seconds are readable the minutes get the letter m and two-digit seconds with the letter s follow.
6h30
